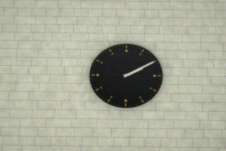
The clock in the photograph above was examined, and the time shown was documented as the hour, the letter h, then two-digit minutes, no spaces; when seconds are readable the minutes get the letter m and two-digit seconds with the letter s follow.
2h10
